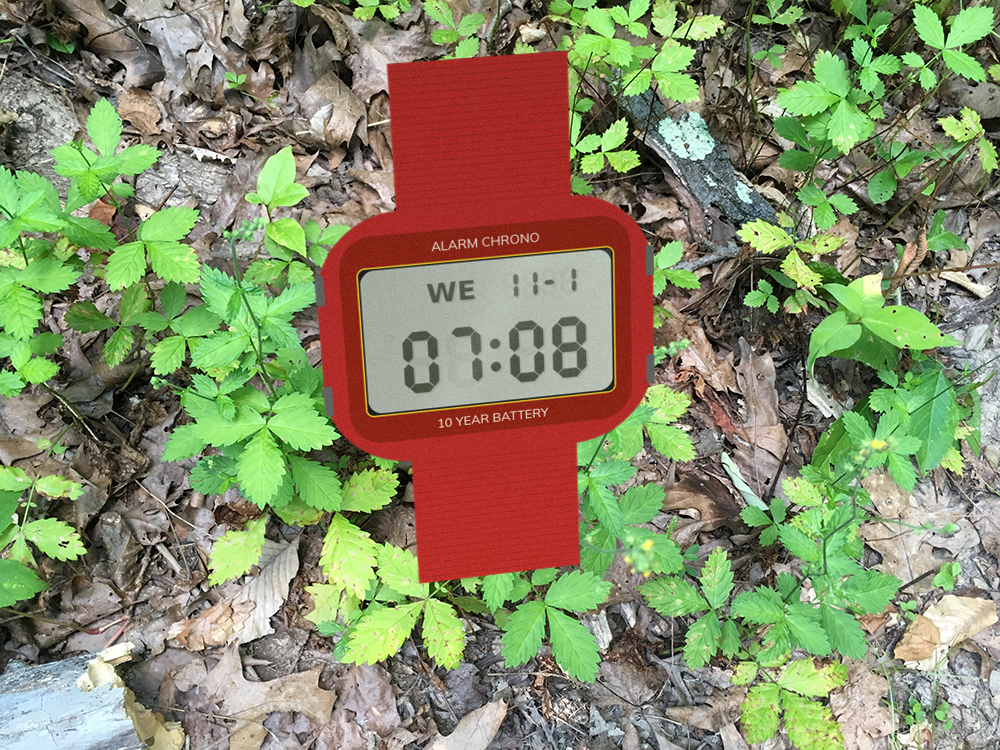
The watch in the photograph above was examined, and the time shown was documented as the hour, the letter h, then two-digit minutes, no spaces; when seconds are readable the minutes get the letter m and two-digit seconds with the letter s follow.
7h08
